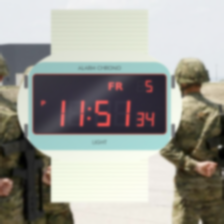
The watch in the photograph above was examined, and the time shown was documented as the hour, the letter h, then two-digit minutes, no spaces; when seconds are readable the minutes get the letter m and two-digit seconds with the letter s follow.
11h51m34s
